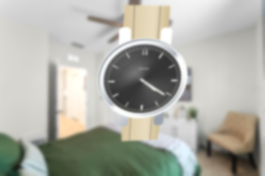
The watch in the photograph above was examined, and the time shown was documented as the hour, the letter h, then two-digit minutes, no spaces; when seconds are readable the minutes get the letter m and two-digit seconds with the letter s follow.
4h21
